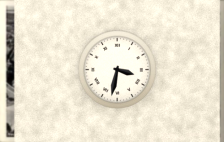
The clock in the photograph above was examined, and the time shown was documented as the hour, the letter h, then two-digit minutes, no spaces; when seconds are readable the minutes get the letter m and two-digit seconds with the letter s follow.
3h32
